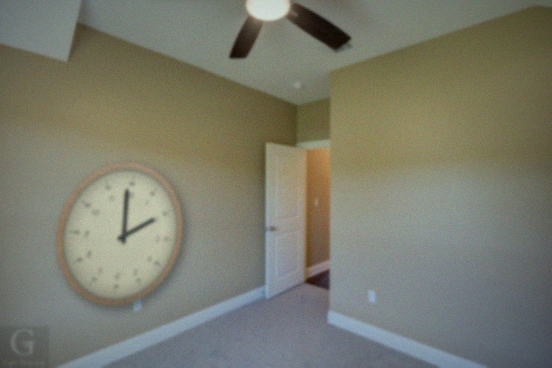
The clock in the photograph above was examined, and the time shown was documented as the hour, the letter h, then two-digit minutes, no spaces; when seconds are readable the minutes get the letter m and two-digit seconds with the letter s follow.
1h59
